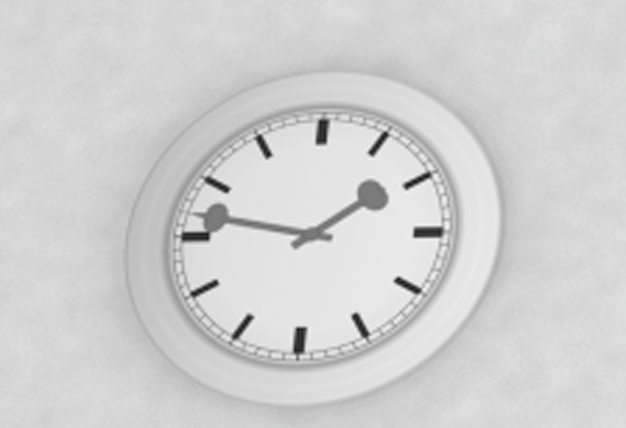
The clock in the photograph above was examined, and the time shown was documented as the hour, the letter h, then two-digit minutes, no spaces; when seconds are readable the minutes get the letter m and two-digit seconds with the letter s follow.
1h47
